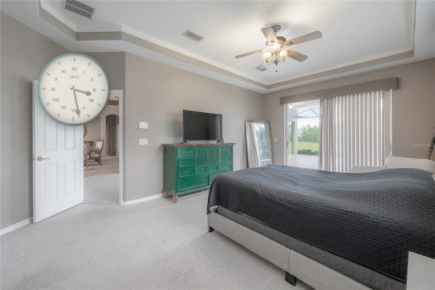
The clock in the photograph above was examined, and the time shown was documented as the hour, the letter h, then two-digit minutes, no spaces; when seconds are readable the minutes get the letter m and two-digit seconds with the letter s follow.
3h28
